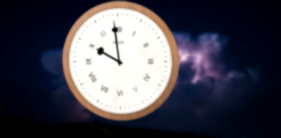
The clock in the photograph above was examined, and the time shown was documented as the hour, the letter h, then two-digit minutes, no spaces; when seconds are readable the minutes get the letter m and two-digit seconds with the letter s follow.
9h59
